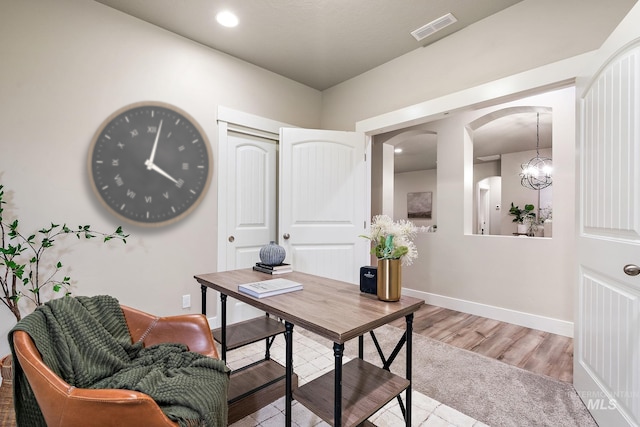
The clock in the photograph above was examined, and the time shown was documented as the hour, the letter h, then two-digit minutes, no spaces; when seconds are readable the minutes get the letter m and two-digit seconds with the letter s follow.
4h02
